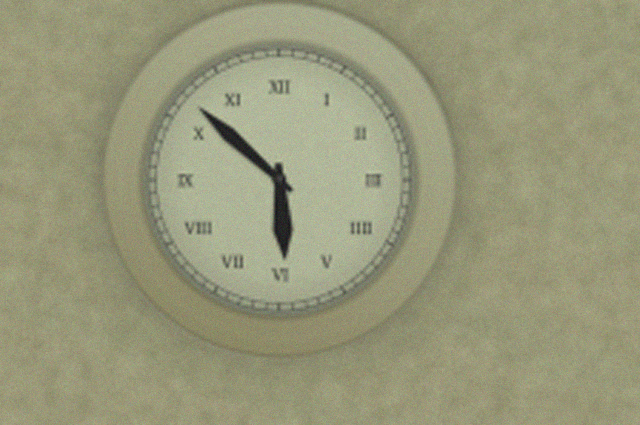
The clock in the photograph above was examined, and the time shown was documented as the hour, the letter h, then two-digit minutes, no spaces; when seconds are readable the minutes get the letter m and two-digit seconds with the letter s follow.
5h52
